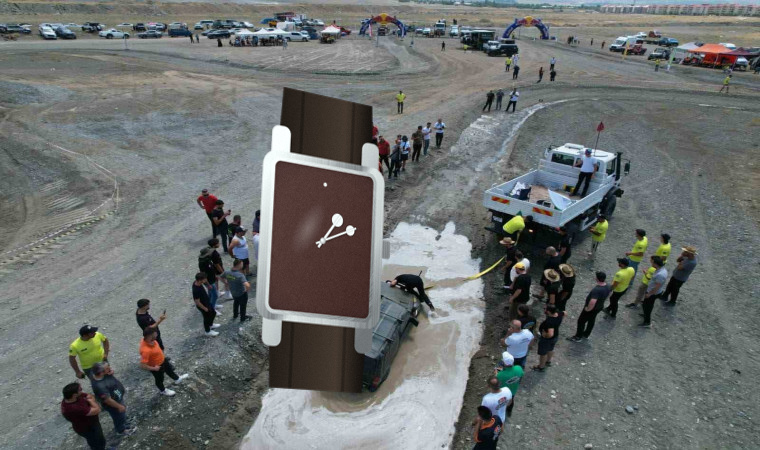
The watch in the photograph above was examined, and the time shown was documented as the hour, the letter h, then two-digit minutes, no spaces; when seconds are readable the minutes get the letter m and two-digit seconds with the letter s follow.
1h11
